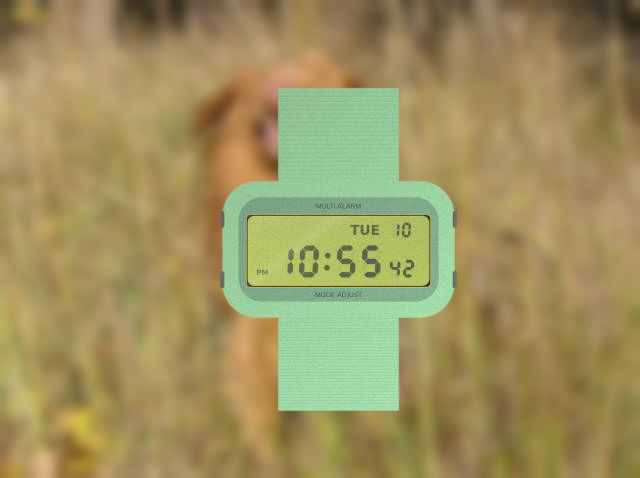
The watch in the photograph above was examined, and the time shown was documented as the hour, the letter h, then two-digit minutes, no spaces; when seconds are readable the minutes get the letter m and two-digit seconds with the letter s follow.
10h55m42s
